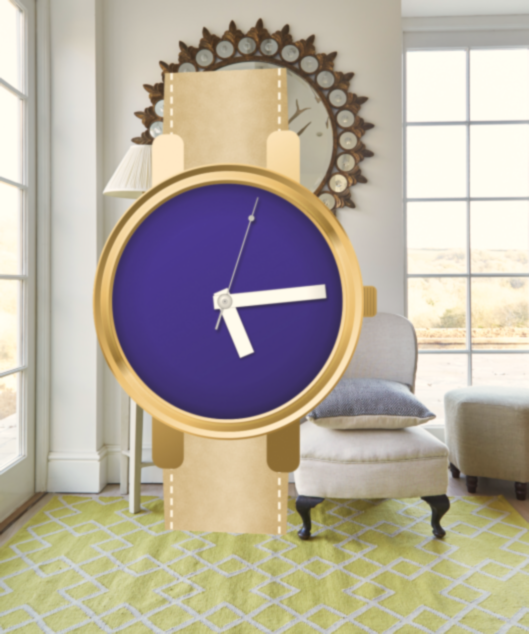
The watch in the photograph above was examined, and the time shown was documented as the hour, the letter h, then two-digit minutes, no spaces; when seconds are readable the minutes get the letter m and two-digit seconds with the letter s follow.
5h14m03s
